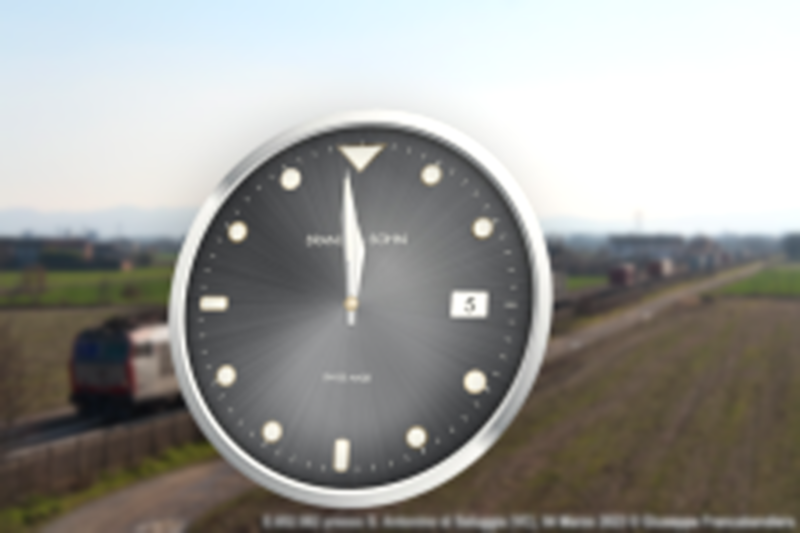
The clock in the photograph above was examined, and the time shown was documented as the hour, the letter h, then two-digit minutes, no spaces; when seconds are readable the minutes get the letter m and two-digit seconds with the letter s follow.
11h59
